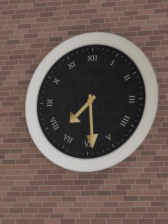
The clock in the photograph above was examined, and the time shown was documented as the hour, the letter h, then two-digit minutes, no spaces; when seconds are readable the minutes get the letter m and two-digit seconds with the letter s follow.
7h29
